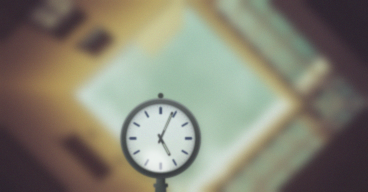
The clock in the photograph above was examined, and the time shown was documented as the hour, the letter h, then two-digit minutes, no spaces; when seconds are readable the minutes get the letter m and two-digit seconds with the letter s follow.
5h04
